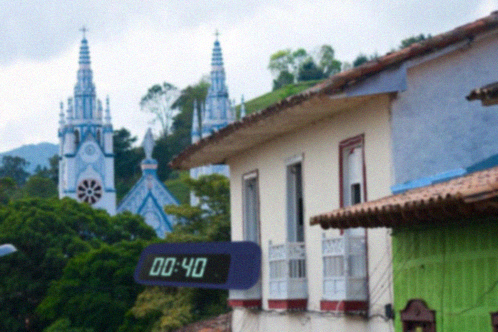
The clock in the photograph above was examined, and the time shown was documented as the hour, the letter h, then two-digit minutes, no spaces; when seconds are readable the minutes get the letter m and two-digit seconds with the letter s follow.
0h40
